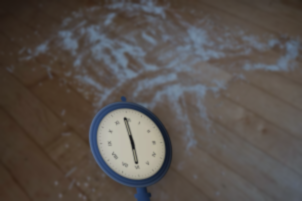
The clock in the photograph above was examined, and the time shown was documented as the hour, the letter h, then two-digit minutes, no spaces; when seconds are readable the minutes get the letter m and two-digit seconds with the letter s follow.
5h59
